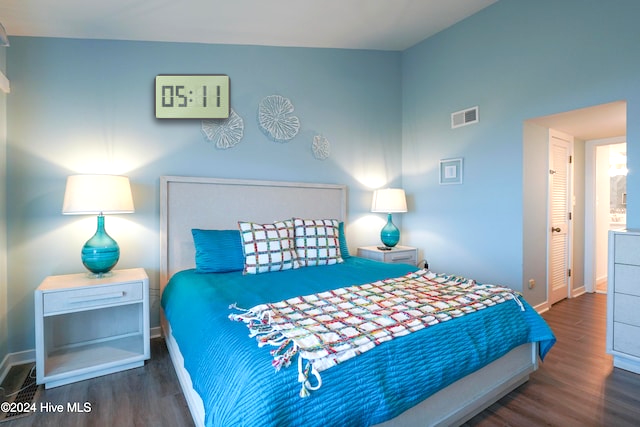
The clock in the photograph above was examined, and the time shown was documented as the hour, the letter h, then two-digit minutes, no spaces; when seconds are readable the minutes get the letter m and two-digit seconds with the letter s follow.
5h11
